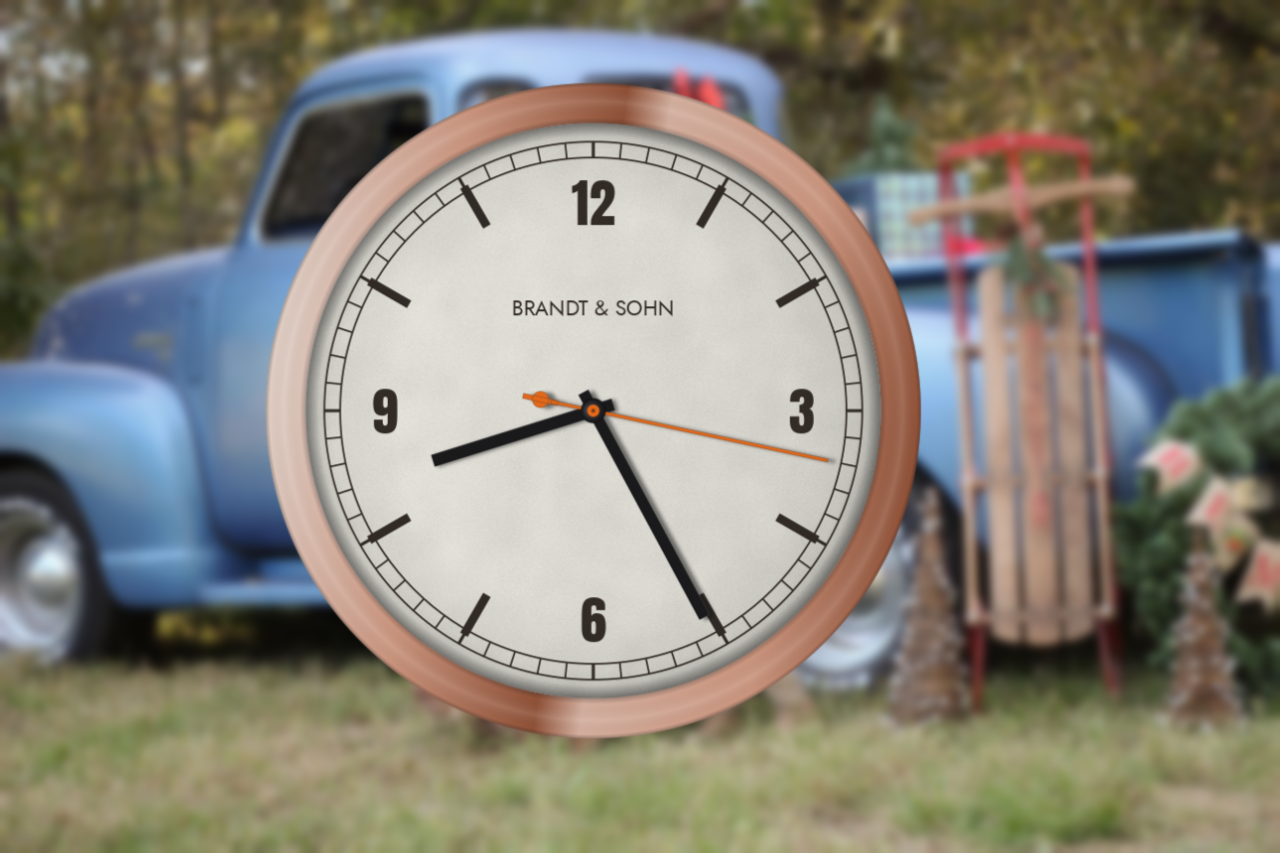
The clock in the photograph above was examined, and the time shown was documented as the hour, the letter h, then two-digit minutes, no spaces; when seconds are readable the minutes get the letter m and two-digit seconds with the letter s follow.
8h25m17s
